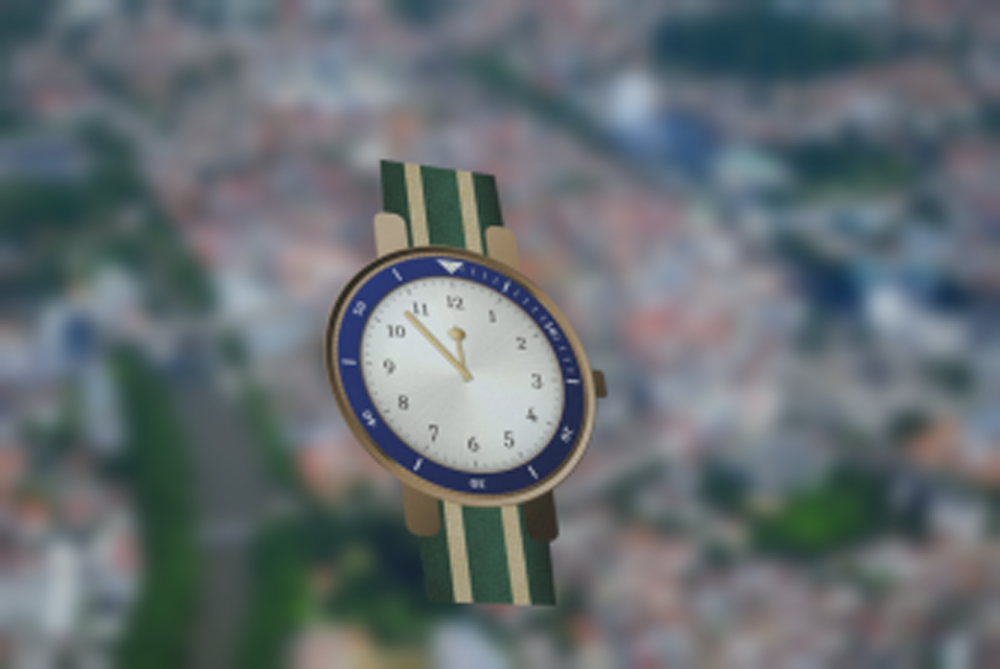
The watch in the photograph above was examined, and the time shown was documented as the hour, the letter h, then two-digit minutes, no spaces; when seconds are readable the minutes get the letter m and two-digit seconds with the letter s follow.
11h53
